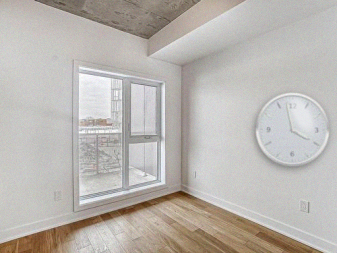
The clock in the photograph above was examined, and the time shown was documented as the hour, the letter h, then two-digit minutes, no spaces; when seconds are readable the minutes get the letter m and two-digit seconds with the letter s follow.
3h58
